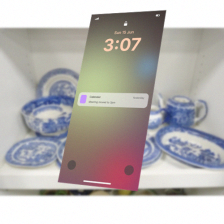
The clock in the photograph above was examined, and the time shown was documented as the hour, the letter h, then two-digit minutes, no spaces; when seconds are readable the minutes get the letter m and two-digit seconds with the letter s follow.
3h07
